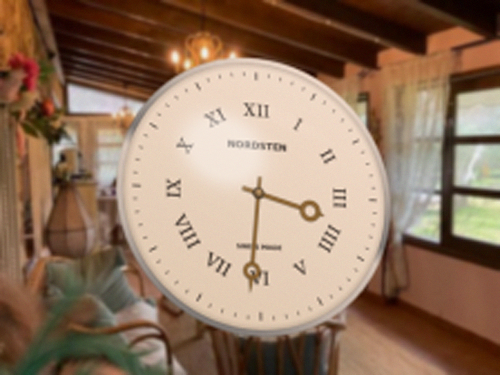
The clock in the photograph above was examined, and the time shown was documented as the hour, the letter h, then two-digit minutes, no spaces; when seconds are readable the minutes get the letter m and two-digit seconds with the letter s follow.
3h31
